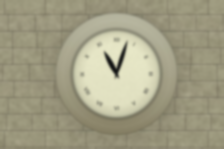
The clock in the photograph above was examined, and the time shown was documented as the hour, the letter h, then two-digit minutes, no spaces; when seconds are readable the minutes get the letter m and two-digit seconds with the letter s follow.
11h03
